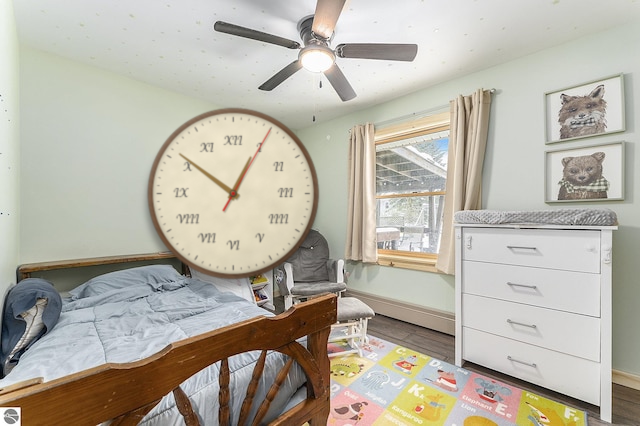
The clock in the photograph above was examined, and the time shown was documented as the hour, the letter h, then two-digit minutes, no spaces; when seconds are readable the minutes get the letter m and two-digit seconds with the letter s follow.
12h51m05s
